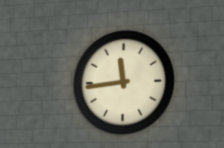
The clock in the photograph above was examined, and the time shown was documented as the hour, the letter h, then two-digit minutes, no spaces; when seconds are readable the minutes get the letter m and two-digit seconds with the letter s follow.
11h44
